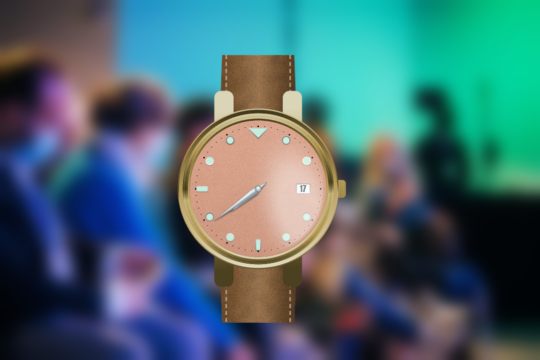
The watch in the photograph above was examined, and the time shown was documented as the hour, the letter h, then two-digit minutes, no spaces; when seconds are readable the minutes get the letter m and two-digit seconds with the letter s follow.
7h39
